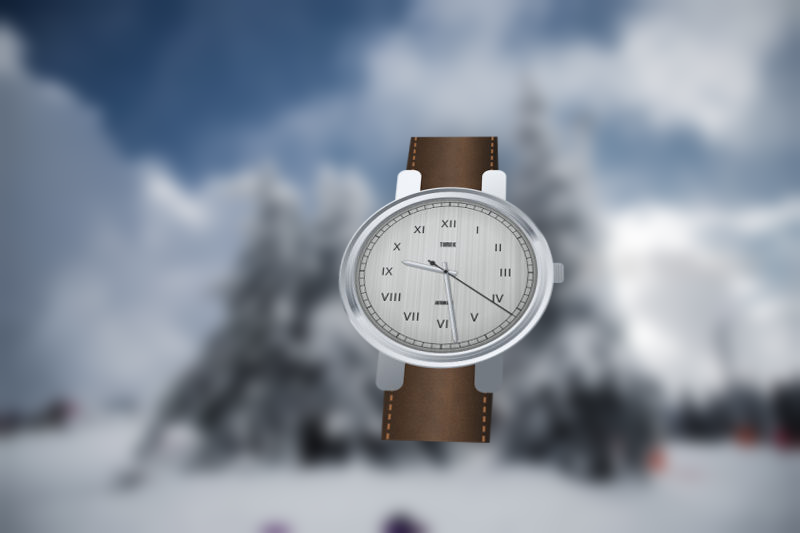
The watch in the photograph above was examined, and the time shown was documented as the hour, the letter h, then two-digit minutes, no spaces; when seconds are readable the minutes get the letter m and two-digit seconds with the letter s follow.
9h28m21s
